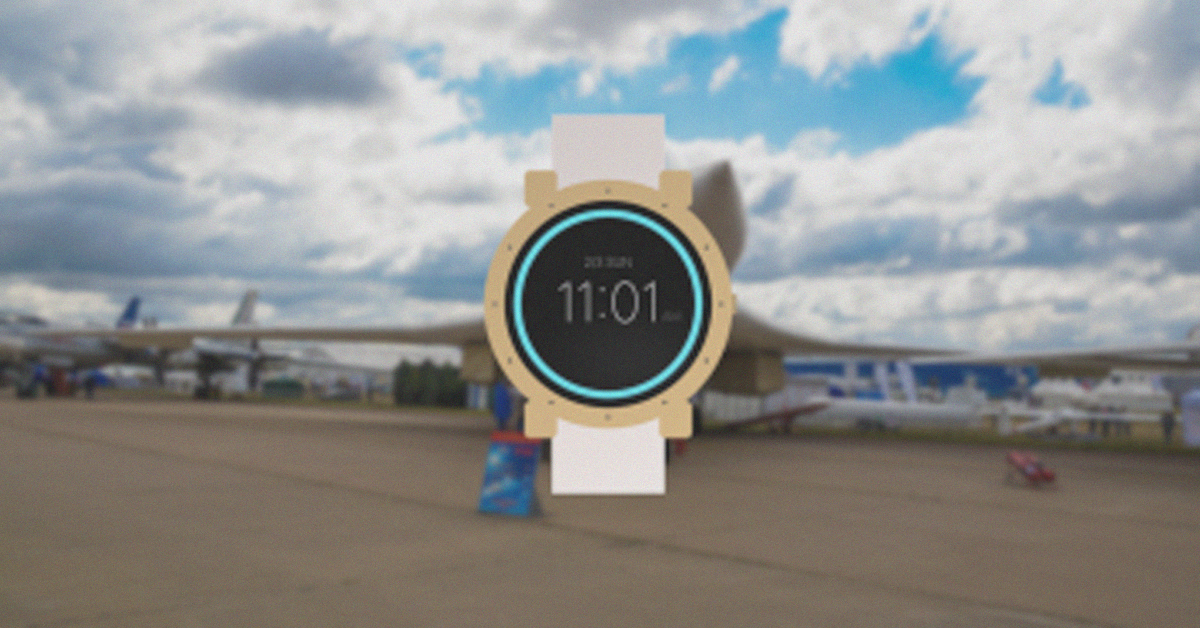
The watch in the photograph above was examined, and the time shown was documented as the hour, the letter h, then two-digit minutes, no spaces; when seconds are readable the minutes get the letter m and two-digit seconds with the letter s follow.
11h01
